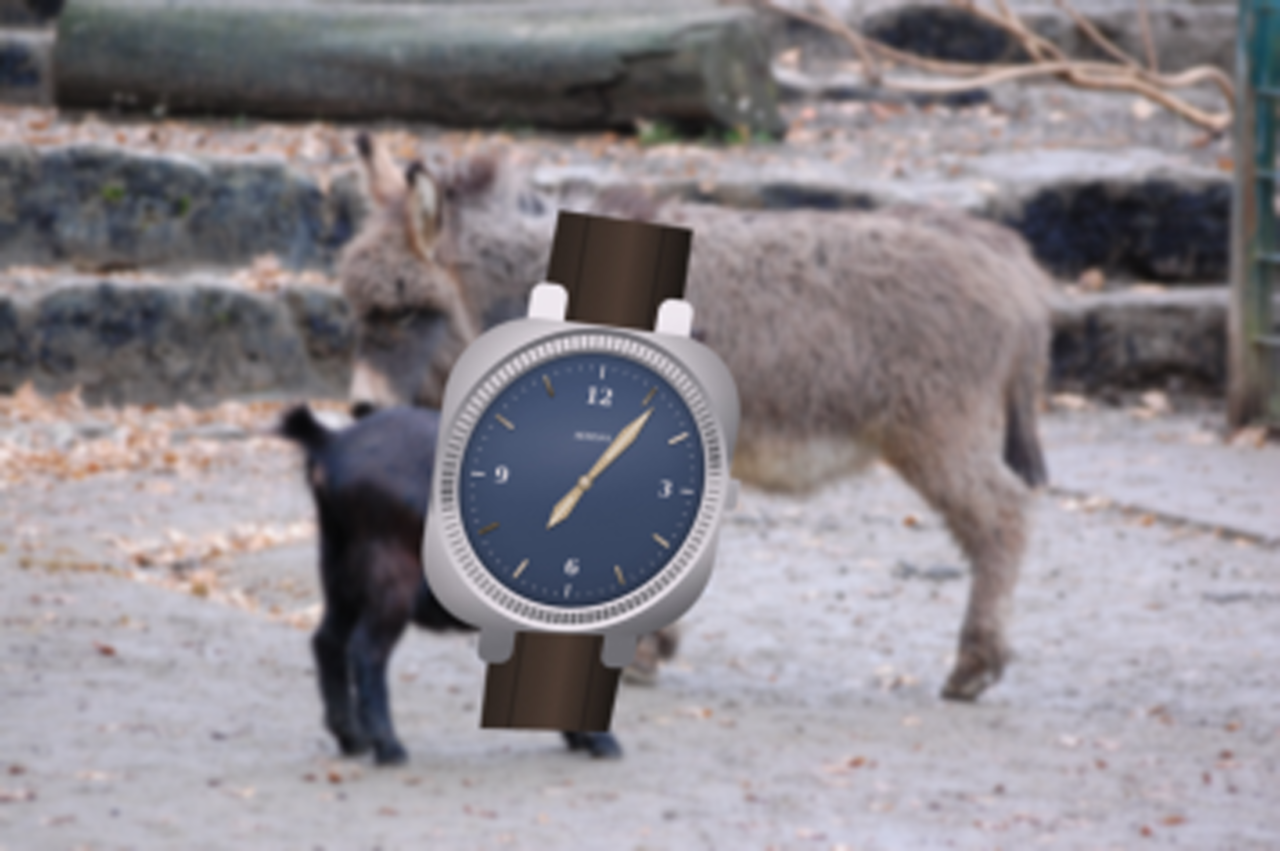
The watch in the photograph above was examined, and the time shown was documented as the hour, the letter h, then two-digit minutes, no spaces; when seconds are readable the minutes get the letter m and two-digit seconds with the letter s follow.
7h06
